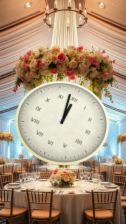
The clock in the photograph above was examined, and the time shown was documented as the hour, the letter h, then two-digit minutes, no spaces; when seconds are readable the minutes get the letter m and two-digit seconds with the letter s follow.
11h58
